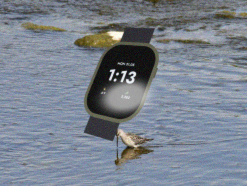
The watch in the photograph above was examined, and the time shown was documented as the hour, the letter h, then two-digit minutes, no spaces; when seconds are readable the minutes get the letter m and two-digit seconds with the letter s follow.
1h13
